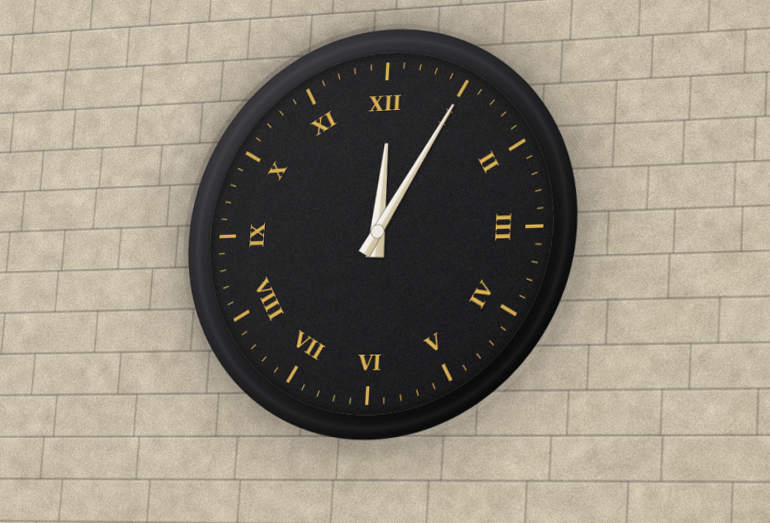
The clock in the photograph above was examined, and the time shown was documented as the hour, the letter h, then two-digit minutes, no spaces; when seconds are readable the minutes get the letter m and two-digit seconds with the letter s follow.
12h05
